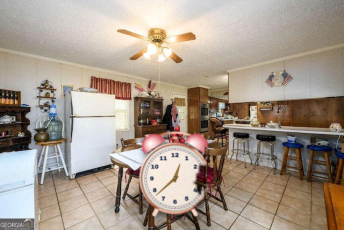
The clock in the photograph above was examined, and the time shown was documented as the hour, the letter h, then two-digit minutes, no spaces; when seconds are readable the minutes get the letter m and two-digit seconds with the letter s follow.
12h38
